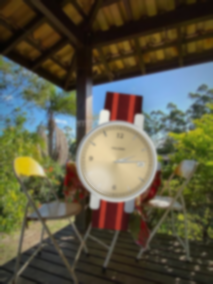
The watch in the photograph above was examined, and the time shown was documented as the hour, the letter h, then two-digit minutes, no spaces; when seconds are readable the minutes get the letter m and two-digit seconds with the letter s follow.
2h14
